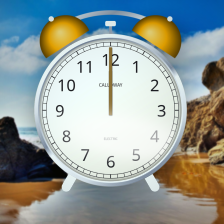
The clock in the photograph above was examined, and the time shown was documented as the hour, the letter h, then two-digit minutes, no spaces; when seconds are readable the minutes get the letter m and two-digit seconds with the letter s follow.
12h00
